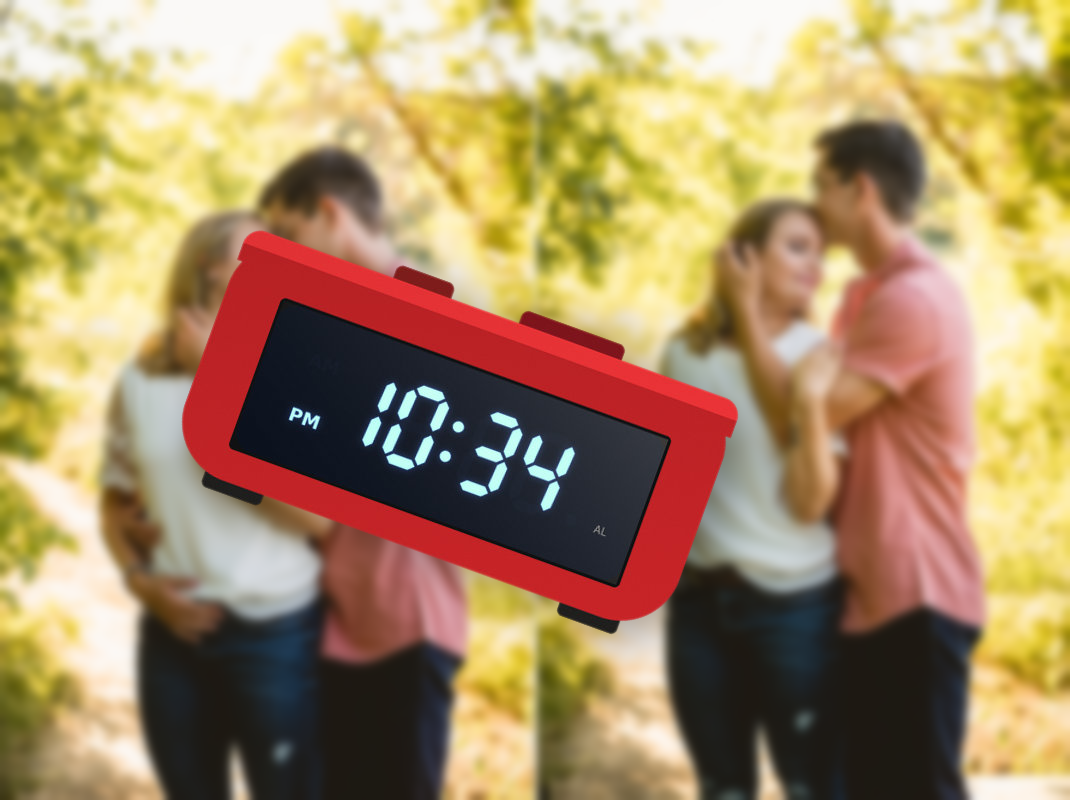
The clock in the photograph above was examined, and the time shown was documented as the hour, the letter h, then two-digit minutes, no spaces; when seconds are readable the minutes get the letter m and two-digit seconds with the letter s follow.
10h34
